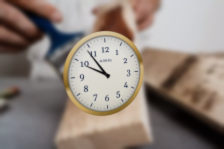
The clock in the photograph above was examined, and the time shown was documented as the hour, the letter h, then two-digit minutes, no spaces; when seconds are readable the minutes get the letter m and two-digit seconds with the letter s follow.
9h54
